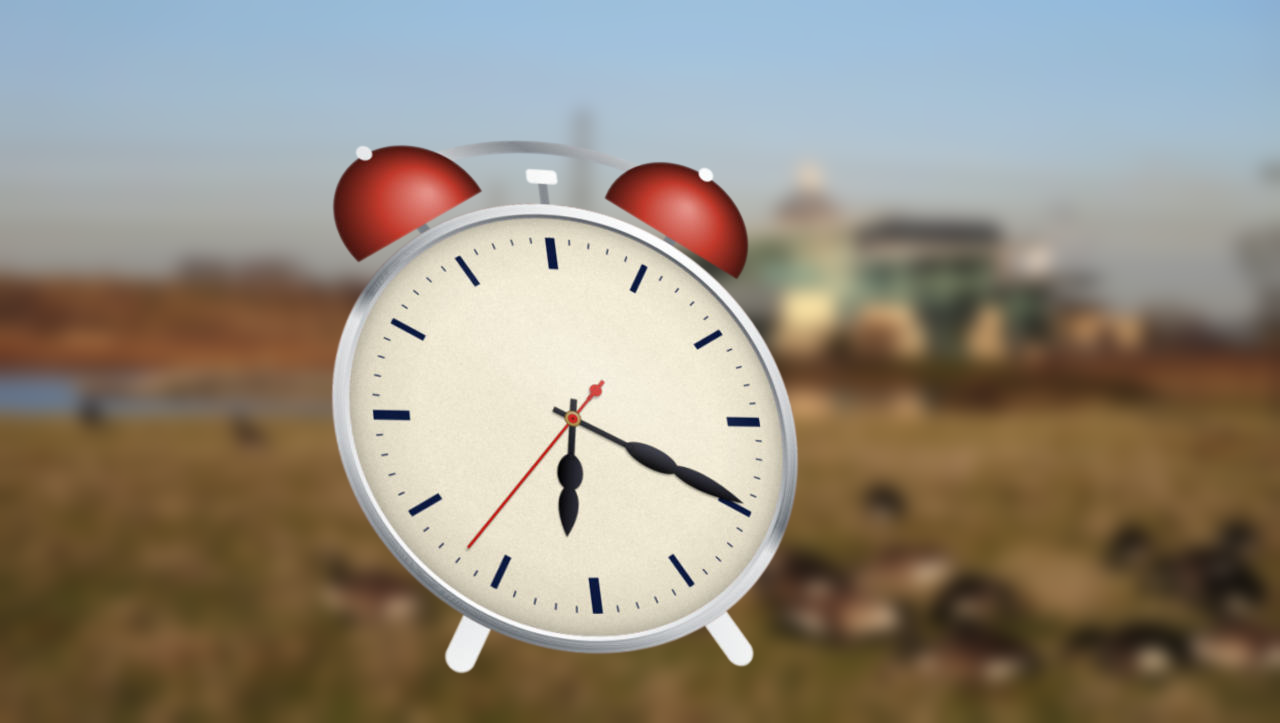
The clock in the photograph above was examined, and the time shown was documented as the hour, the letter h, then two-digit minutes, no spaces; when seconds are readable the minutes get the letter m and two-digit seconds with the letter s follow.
6h19m37s
